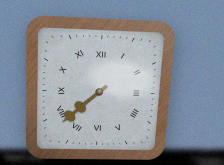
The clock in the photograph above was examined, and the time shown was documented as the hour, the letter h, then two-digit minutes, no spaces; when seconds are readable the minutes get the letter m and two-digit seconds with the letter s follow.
7h38
